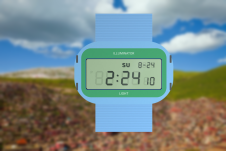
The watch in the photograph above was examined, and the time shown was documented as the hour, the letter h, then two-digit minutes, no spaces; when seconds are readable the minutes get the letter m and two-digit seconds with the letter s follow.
2h24m10s
